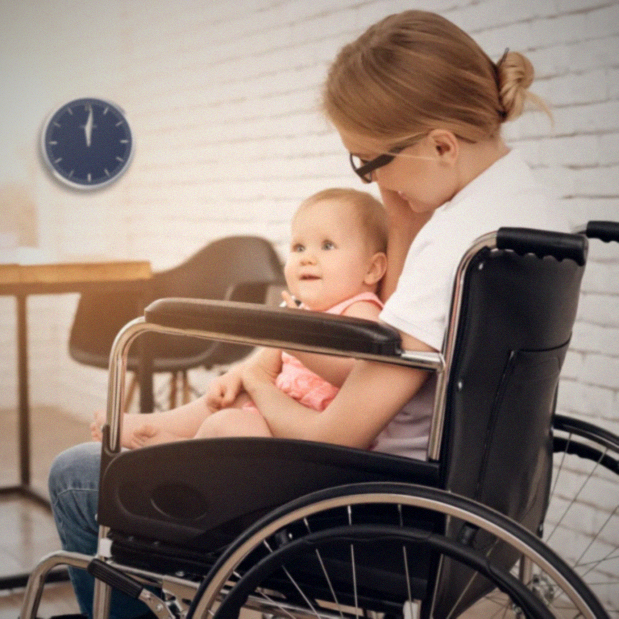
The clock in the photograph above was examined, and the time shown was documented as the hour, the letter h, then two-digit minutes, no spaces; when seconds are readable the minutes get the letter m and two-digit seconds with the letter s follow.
12h01
